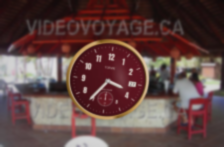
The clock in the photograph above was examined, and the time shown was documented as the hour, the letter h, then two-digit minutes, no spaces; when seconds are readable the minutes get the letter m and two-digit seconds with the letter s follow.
3h36
